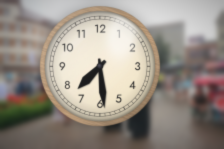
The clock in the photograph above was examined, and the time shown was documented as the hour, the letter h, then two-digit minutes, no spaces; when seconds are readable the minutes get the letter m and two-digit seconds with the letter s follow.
7h29
